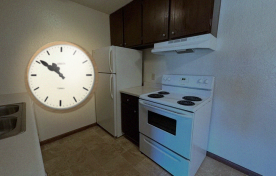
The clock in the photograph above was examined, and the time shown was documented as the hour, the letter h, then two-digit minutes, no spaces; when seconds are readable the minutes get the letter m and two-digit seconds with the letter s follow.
10h51
